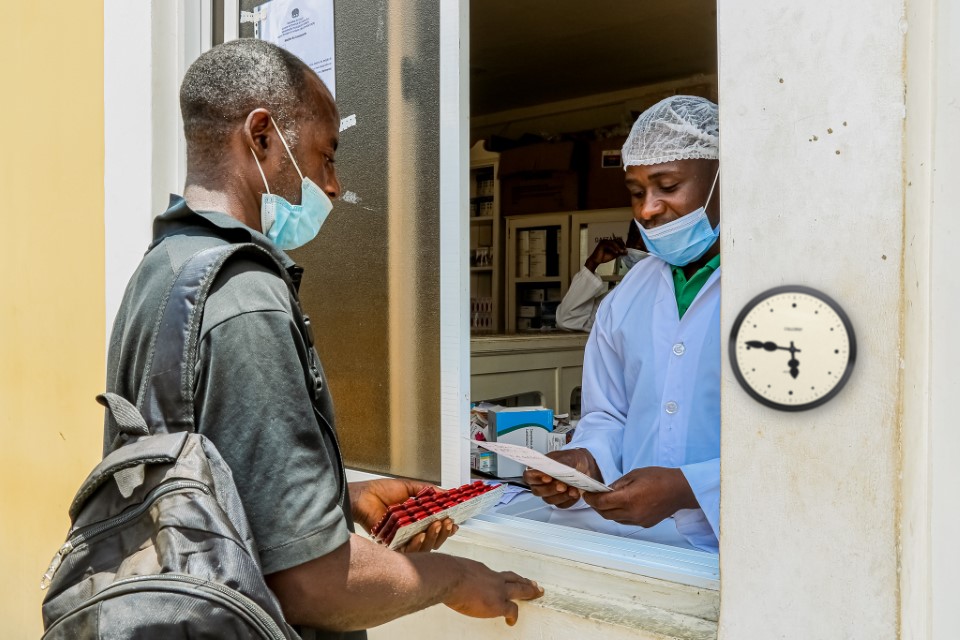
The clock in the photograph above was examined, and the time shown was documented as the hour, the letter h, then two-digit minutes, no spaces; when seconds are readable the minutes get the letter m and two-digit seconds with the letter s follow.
5h46
